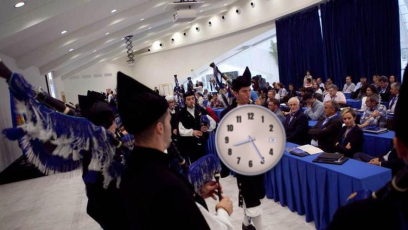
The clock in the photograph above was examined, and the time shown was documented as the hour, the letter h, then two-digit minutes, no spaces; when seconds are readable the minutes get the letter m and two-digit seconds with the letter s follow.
8h25
